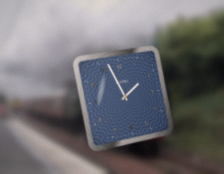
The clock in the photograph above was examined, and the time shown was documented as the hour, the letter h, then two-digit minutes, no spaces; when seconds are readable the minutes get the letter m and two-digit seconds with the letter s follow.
1h57
